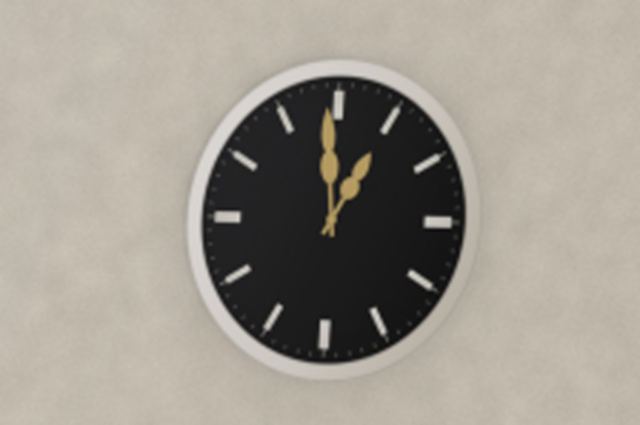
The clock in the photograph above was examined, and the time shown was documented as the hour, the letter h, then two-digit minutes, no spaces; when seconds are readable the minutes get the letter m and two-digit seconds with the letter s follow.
12h59
